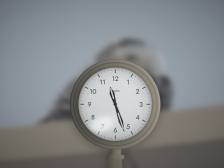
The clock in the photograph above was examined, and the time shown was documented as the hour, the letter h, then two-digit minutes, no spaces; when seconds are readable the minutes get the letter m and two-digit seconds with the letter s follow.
11h27
